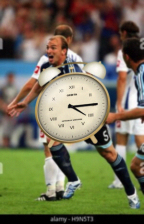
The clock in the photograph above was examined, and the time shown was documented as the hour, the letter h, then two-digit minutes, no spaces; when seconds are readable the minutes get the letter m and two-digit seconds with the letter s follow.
4h15
